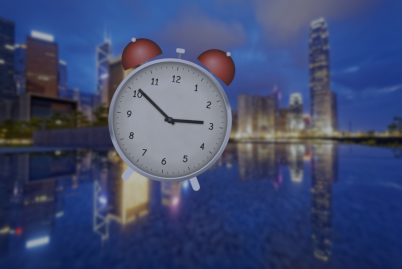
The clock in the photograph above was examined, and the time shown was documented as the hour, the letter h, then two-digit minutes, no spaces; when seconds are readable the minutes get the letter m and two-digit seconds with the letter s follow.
2h51
